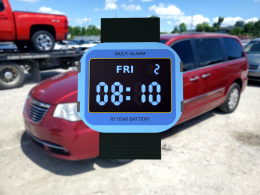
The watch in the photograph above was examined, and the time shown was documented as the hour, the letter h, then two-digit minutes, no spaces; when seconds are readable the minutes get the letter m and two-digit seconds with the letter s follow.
8h10
